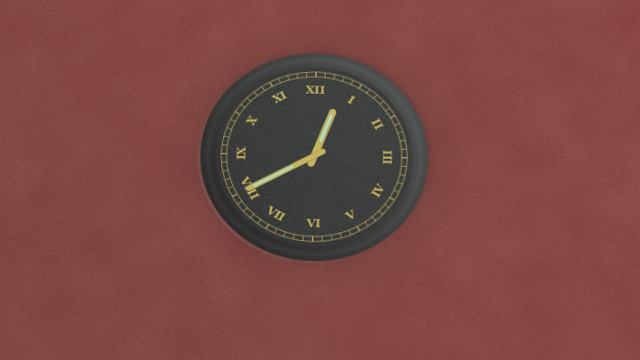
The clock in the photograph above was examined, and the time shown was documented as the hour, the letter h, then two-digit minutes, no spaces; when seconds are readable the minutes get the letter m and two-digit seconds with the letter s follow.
12h40
